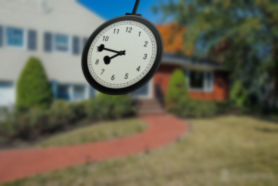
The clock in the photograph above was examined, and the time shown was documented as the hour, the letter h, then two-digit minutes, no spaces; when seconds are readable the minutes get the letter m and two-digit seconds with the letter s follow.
7h46
